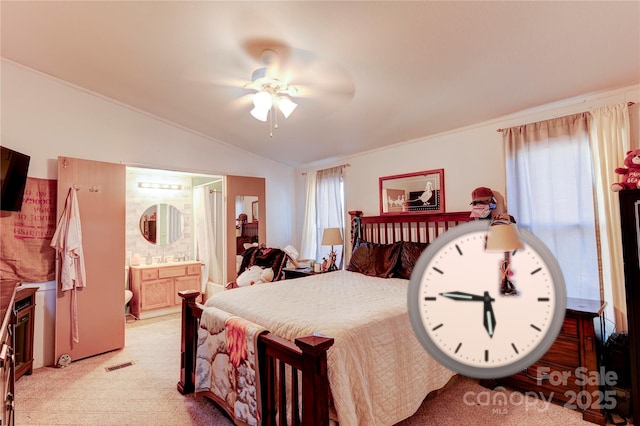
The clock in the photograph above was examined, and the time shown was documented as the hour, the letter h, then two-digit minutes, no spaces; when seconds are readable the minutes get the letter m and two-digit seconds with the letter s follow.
5h46
